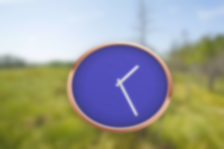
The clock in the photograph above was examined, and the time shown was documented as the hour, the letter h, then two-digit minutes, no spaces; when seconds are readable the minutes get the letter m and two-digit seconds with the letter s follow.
1h26
